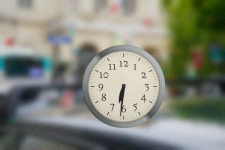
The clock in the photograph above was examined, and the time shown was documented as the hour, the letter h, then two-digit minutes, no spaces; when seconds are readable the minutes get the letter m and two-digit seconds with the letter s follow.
6h31
